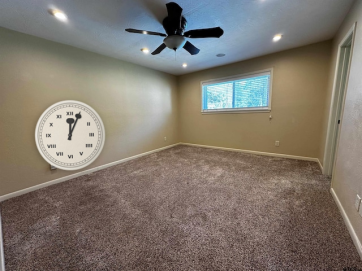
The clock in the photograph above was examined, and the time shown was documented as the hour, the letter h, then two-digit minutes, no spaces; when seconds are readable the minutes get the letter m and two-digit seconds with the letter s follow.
12h04
